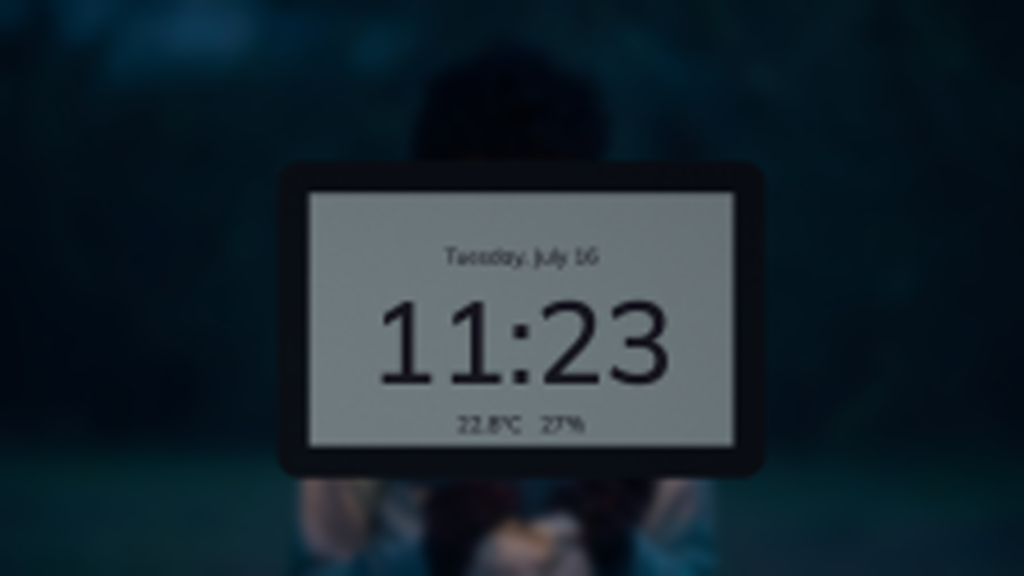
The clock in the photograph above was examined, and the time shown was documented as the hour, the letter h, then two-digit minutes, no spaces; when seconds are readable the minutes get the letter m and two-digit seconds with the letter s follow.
11h23
